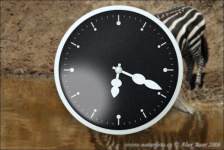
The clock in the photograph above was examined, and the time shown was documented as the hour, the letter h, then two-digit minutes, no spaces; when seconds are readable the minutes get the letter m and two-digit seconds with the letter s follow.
6h19
